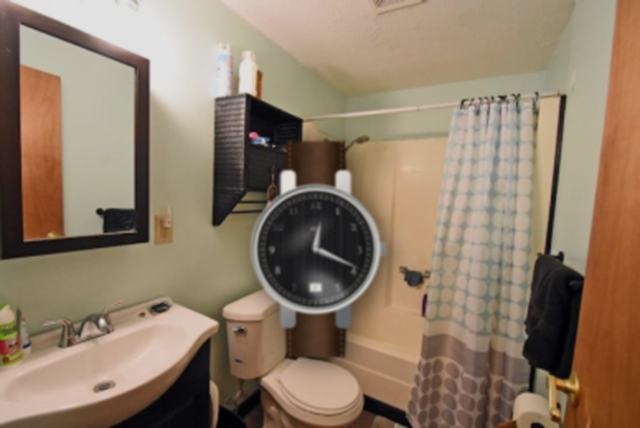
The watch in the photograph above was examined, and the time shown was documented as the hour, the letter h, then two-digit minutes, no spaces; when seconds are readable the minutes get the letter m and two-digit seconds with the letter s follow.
12h19
